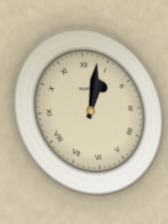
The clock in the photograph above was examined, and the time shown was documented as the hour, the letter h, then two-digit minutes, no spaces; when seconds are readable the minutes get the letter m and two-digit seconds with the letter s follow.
1h03
